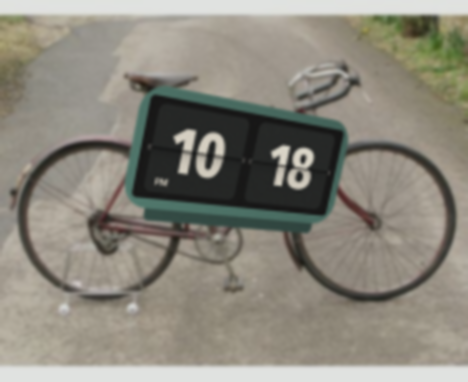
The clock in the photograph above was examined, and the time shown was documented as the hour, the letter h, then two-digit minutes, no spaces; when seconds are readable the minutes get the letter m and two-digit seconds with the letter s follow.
10h18
